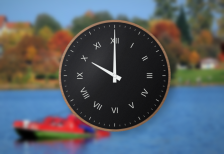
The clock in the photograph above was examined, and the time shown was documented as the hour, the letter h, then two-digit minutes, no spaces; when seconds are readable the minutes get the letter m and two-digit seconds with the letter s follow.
10h00
